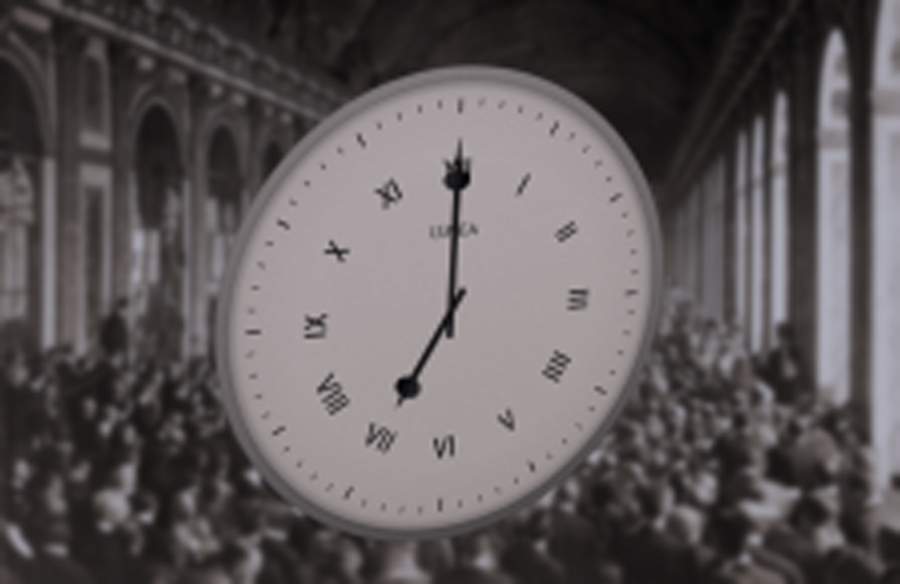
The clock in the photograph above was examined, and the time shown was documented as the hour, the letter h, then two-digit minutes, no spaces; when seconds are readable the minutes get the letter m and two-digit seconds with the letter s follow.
7h00
